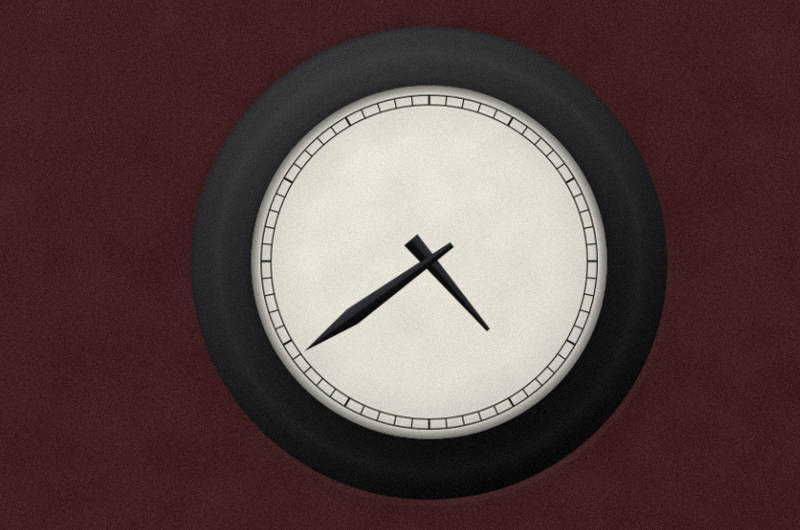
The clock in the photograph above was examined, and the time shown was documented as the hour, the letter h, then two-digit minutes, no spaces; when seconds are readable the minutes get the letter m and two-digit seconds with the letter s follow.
4h39
